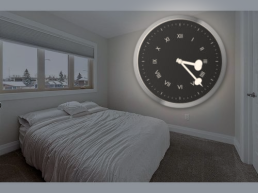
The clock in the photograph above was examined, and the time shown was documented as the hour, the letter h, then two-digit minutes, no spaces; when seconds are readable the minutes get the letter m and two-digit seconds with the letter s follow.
3h23
